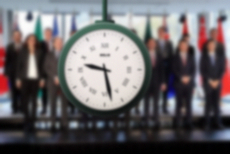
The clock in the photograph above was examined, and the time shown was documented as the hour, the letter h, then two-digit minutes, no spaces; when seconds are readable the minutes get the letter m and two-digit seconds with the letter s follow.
9h28
